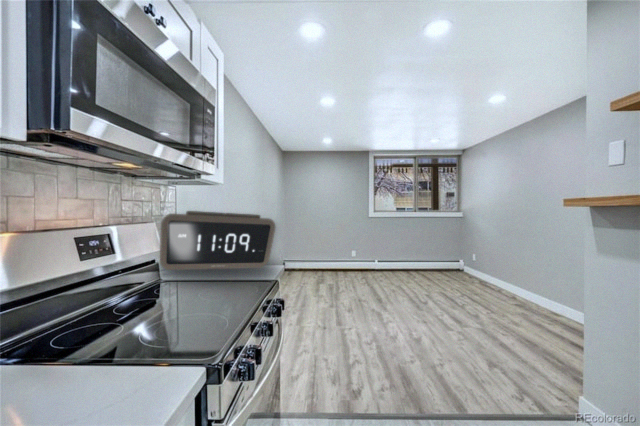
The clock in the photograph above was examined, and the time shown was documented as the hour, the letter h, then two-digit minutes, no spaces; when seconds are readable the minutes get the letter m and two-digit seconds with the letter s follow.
11h09
